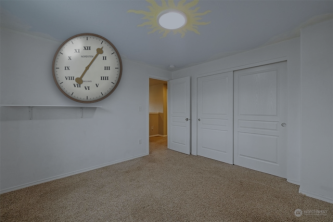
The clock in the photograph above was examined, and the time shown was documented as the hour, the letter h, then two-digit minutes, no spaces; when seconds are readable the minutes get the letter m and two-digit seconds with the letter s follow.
7h06
